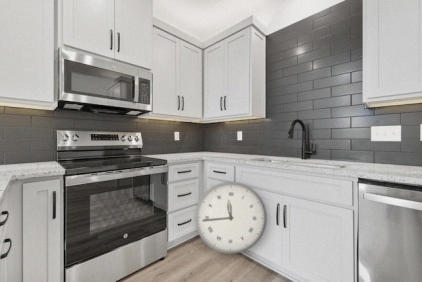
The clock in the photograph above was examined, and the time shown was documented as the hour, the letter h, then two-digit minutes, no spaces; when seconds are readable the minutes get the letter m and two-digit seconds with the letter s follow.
11h44
